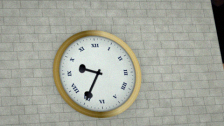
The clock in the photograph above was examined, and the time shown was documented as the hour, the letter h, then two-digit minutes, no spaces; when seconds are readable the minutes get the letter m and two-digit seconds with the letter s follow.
9h35
